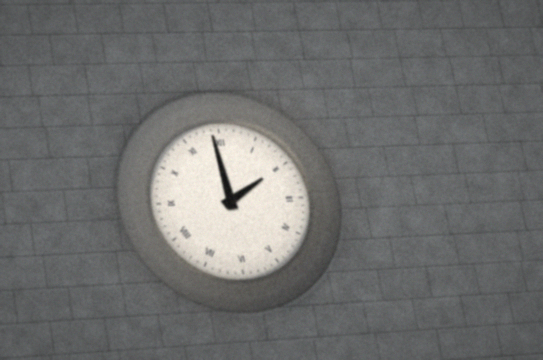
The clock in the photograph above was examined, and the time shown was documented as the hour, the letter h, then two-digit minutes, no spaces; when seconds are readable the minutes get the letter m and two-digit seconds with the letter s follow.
1h59
